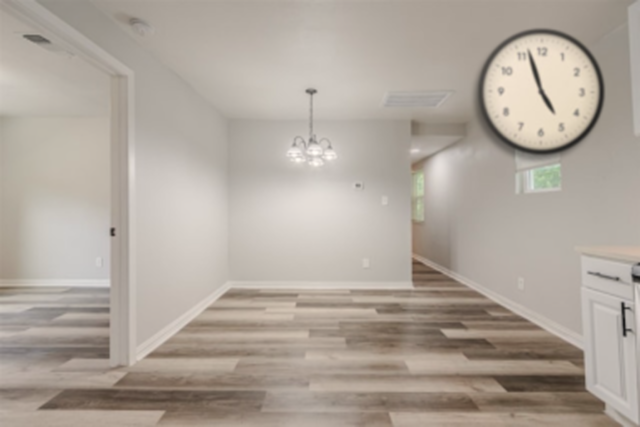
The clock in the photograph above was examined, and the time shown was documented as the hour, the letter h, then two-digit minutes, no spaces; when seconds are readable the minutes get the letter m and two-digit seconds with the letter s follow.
4h57
